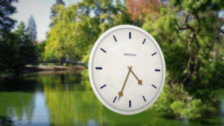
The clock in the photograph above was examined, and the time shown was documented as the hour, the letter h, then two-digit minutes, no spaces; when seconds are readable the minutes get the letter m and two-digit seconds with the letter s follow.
4h34
